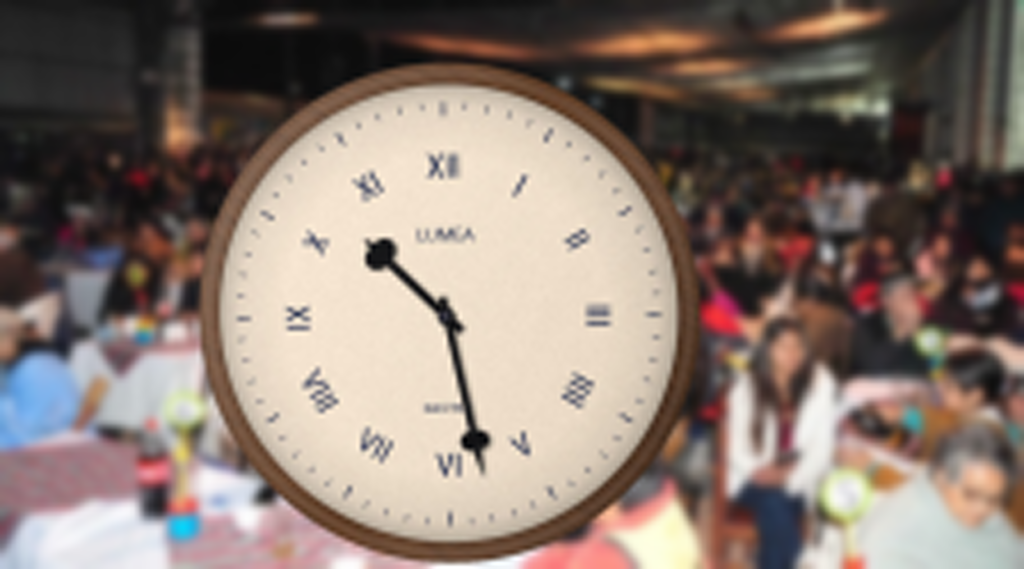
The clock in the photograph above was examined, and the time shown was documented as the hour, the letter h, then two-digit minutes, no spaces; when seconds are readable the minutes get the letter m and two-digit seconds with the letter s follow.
10h28
